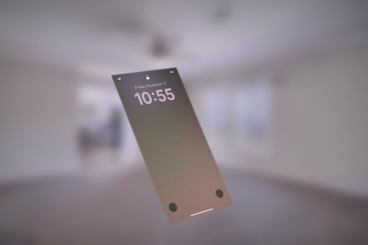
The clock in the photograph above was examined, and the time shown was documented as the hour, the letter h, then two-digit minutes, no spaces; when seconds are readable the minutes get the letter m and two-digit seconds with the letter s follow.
10h55
